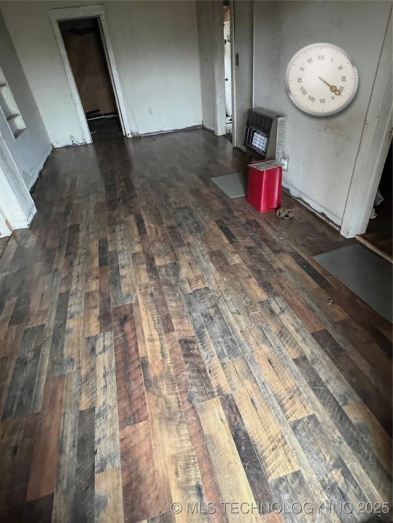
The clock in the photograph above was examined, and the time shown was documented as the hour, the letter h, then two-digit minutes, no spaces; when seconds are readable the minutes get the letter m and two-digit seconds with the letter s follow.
4h22
